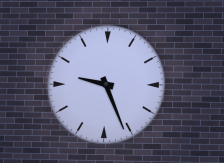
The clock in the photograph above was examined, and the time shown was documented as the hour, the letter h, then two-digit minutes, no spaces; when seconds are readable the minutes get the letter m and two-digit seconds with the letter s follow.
9h26
